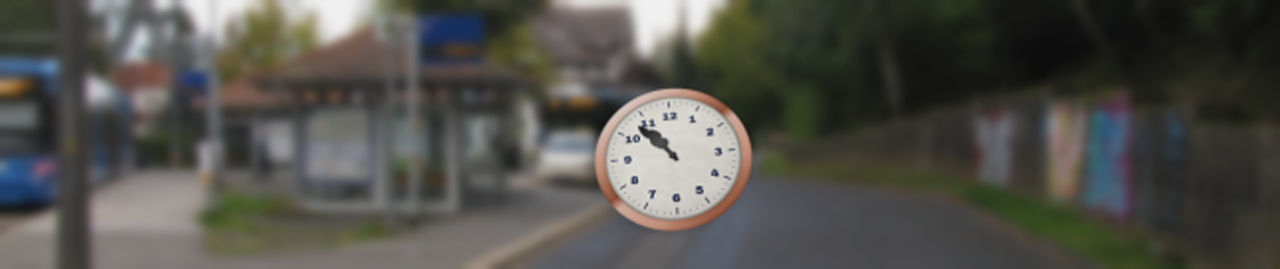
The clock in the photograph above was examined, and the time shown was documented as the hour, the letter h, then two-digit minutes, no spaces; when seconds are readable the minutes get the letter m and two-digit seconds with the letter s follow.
10h53
